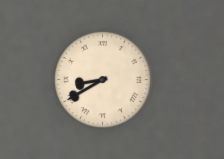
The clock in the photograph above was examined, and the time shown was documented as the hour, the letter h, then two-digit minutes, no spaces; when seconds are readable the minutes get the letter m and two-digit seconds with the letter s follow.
8h40
